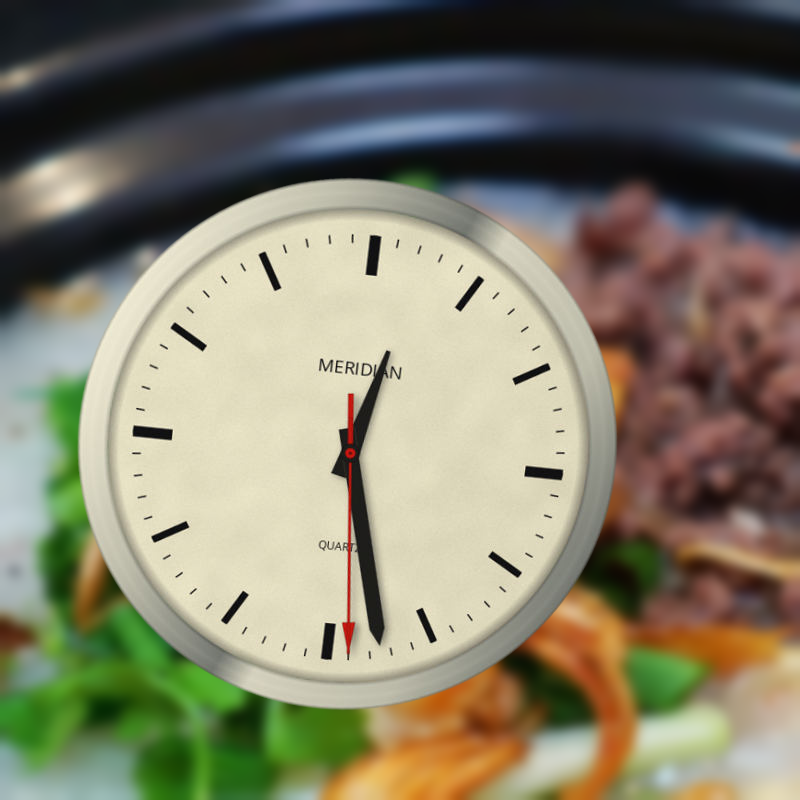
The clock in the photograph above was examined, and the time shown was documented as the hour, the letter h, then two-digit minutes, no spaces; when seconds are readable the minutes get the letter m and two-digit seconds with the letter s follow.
12h27m29s
